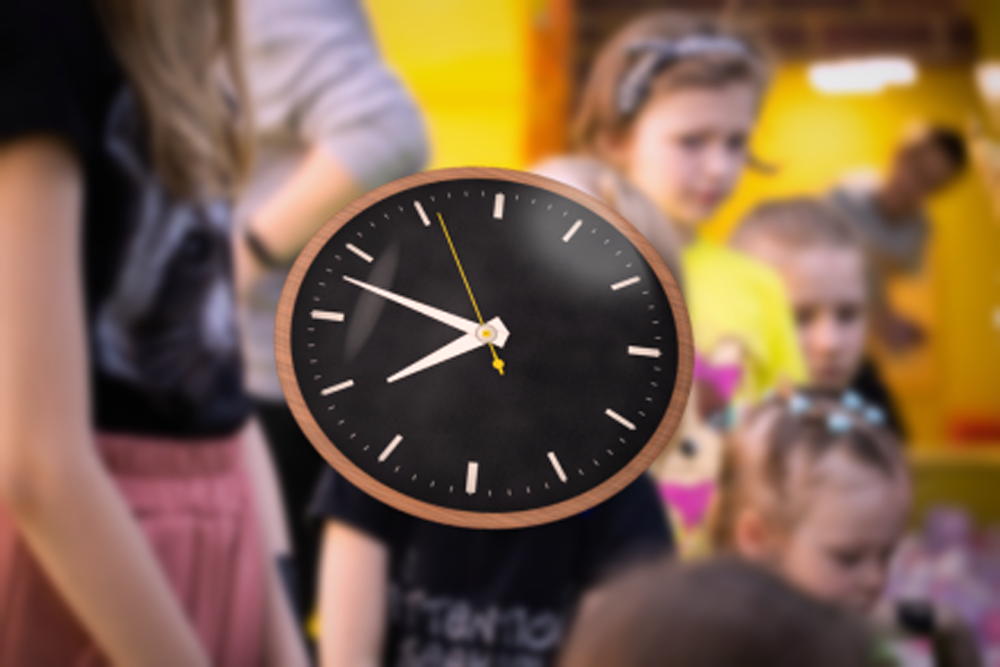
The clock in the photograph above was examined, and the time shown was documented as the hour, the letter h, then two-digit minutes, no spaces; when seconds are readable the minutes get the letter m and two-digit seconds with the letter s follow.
7h47m56s
